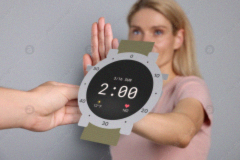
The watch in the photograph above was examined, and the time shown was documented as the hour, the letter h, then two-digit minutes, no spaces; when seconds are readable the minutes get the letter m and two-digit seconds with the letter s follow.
2h00
